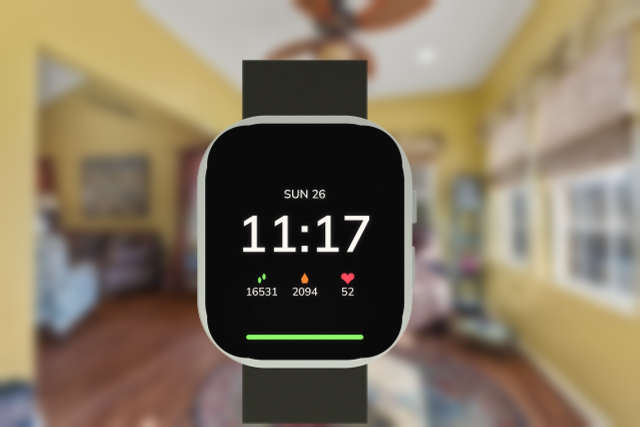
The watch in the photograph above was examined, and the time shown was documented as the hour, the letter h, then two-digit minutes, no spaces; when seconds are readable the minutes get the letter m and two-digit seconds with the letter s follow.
11h17
